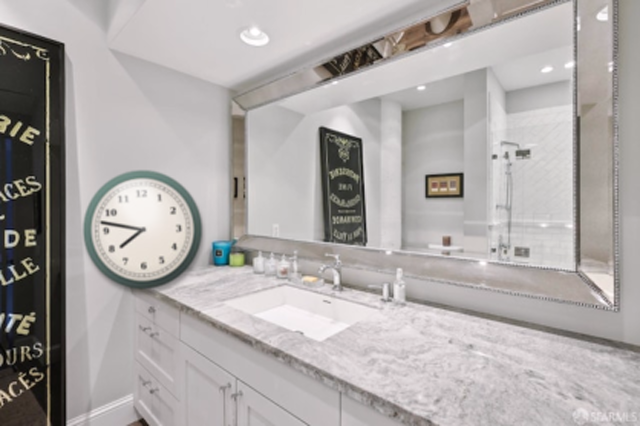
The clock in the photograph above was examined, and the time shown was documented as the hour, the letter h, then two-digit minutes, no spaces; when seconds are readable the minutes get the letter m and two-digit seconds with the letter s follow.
7h47
